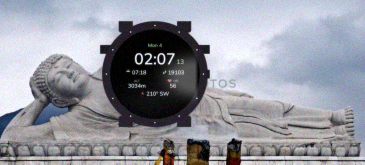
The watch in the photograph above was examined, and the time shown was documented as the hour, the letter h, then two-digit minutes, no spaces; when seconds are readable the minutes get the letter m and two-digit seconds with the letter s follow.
2h07
